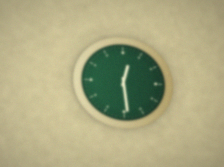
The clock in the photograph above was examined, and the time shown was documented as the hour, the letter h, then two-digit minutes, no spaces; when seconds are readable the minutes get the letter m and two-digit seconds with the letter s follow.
12h29
